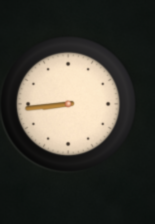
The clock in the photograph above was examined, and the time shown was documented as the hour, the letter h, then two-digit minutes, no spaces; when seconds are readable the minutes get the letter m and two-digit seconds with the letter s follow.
8h44
